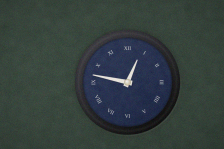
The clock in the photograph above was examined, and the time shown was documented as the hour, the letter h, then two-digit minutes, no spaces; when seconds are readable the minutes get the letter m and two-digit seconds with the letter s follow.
12h47
